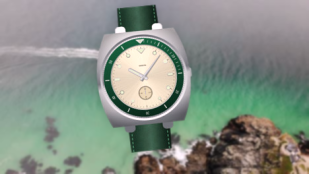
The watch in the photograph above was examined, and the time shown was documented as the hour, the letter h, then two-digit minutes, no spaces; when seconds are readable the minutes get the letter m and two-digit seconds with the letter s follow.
10h07
